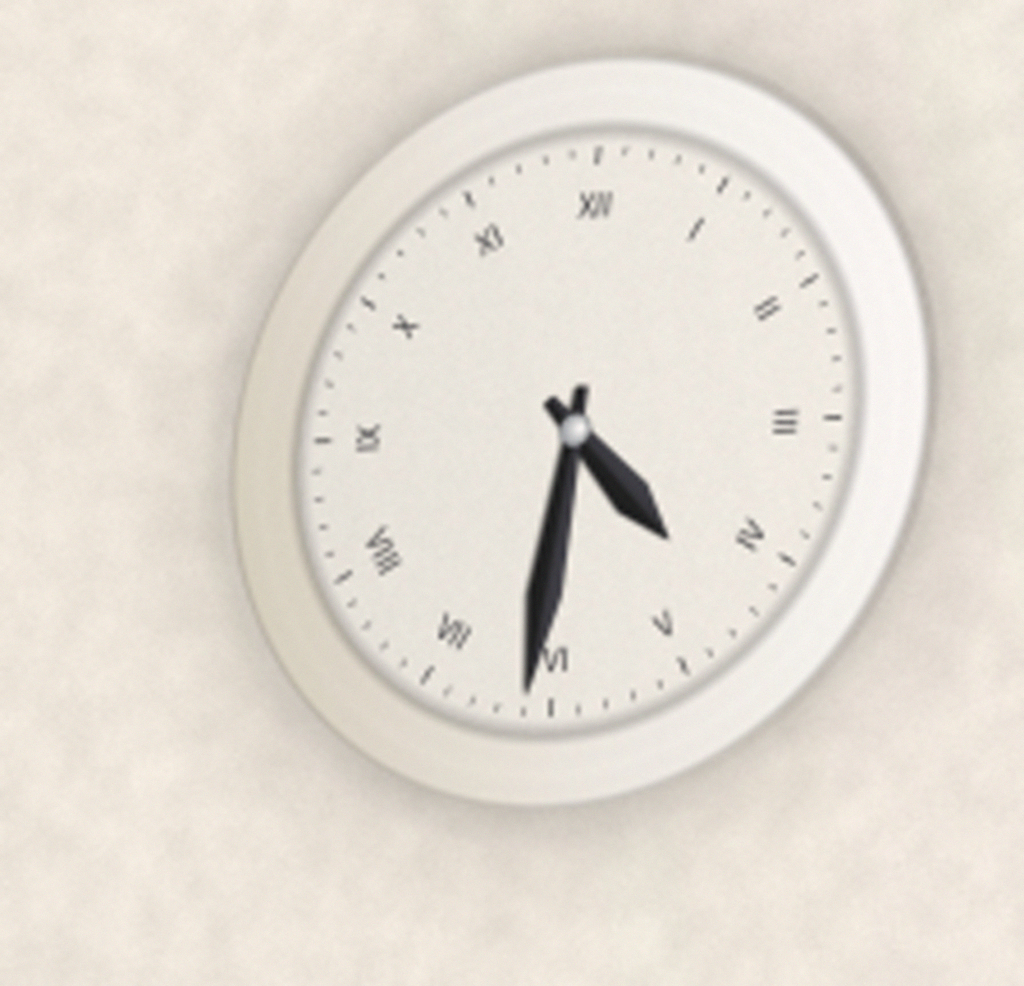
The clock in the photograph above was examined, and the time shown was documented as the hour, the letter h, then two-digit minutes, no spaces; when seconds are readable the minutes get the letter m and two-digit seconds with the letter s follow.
4h31
